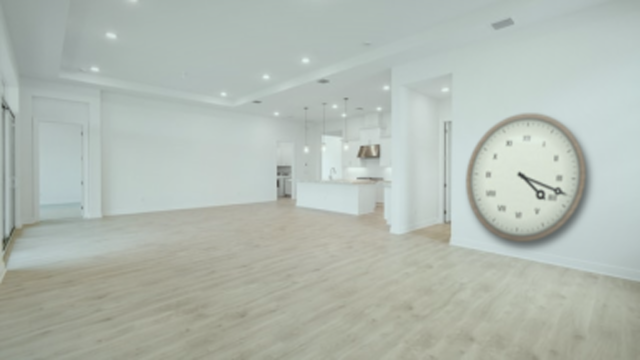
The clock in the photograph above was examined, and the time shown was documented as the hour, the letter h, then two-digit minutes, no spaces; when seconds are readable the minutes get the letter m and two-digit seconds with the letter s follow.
4h18
